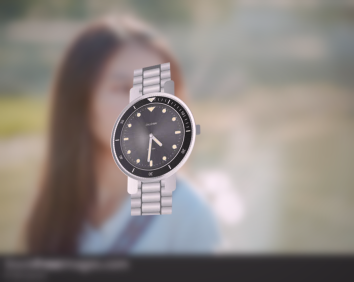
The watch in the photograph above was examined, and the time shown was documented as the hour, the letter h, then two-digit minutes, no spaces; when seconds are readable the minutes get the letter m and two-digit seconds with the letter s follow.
4h31
